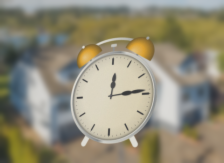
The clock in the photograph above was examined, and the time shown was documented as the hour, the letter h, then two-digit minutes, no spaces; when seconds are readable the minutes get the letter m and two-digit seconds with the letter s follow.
12h14
